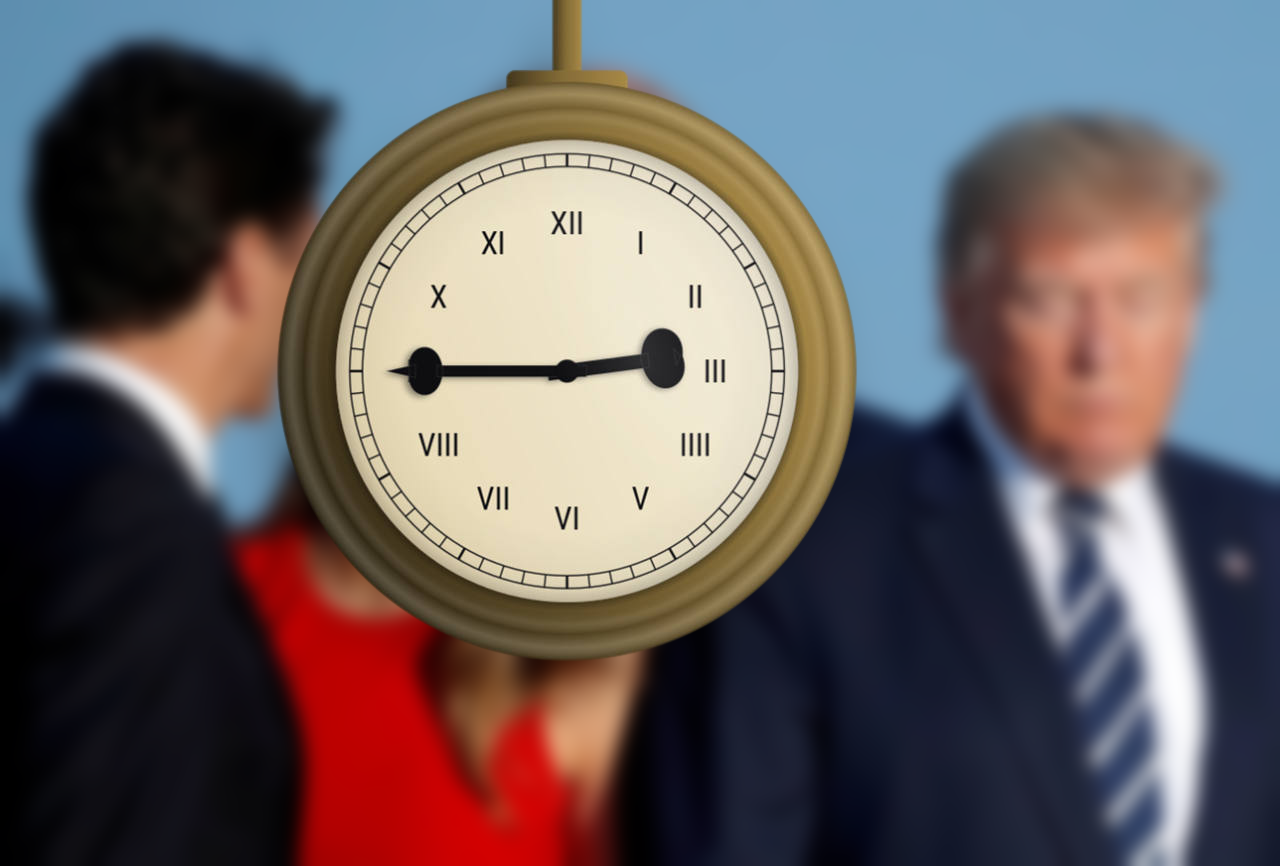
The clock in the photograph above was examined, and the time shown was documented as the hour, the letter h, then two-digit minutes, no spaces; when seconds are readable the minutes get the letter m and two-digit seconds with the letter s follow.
2h45
